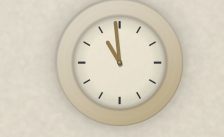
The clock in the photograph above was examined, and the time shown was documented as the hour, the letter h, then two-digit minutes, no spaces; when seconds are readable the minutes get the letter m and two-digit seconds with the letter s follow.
10h59
